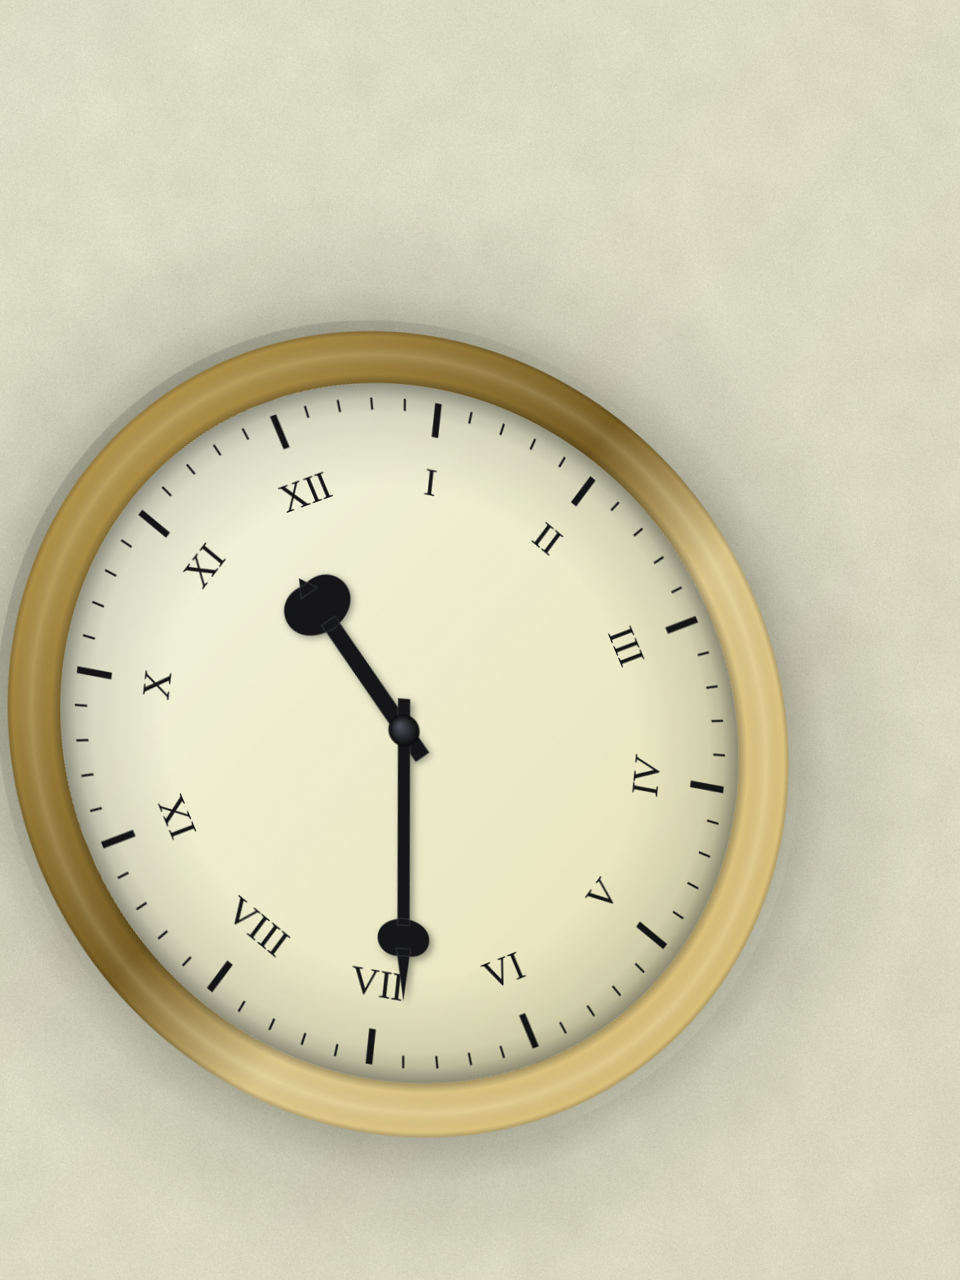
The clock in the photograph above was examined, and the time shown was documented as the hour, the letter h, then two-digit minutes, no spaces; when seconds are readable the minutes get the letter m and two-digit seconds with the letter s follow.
11h34
